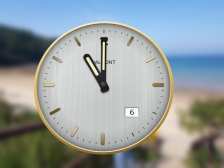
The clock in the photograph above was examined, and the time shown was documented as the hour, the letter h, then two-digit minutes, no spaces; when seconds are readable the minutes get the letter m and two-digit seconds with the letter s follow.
11h00
